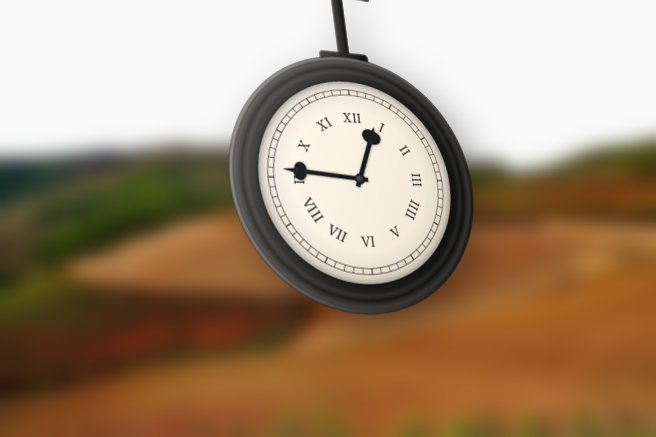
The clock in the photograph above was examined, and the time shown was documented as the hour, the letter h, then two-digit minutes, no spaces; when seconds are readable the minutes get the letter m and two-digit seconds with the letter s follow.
12h46
